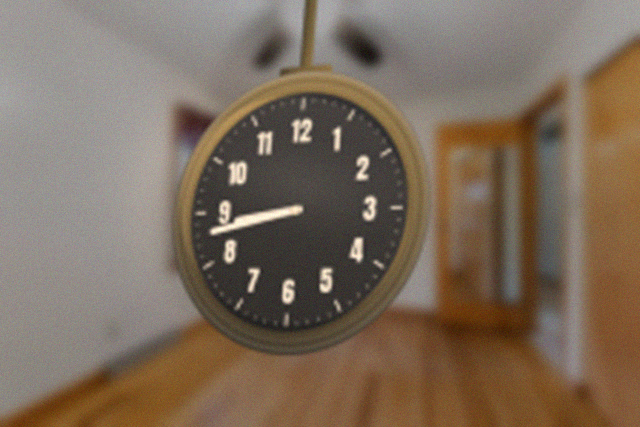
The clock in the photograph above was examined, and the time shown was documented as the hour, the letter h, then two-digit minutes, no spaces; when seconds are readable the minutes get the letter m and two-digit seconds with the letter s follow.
8h43
